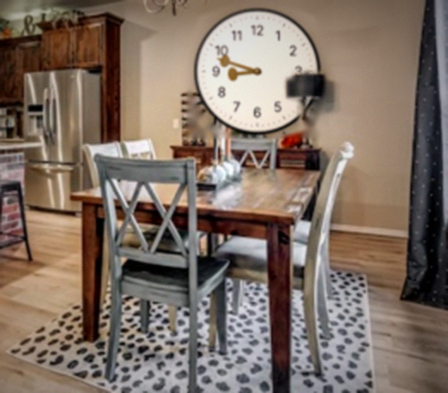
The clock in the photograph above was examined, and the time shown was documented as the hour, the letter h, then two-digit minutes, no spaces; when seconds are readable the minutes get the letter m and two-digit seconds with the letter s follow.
8h48
